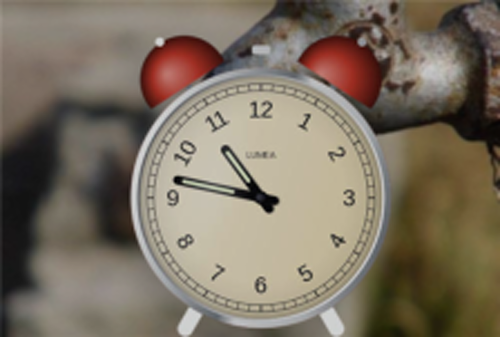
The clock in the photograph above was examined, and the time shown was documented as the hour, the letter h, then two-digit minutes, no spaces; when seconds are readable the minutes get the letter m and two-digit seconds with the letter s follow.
10h47
